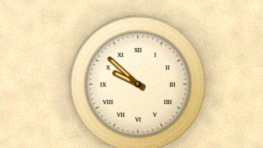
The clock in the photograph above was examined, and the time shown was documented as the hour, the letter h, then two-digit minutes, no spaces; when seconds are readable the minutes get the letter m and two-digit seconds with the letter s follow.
9h52
